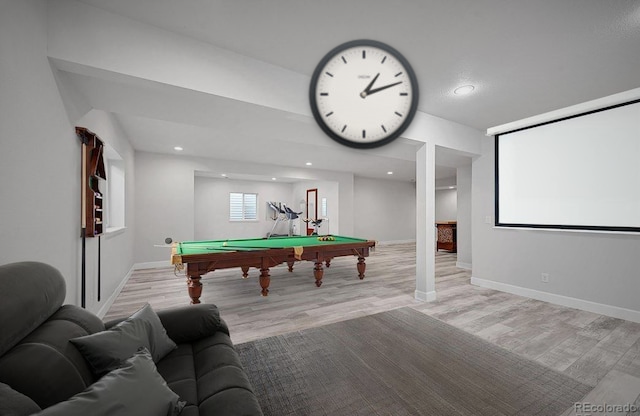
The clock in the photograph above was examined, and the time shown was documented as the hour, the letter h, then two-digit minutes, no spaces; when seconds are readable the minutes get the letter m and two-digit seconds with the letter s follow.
1h12
